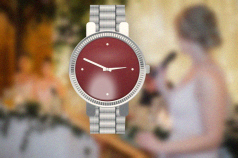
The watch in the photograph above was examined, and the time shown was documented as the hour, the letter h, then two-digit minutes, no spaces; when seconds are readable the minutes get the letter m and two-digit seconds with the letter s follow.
2h49
